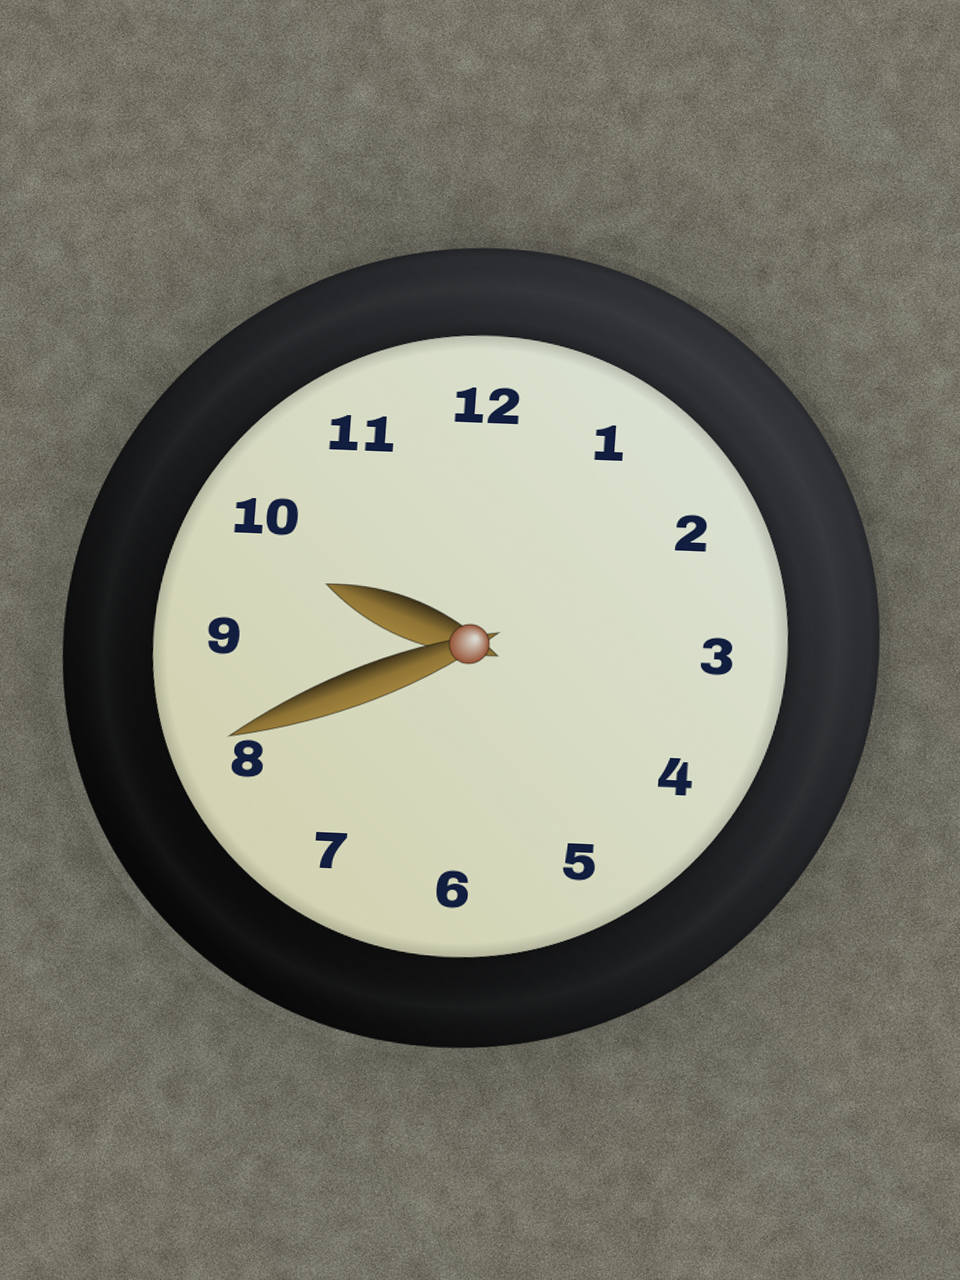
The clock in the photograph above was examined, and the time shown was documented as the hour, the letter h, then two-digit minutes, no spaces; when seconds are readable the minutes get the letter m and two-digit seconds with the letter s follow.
9h41
